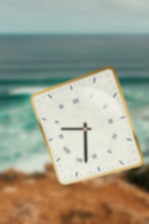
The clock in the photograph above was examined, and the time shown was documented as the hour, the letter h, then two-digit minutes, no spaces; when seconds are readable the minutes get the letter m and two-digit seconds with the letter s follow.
9h33
